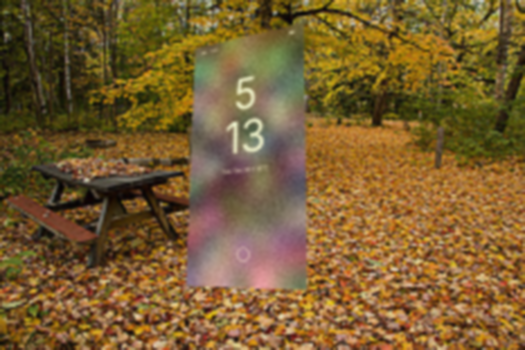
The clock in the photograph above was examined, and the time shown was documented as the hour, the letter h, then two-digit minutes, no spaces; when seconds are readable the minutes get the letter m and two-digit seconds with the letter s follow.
5h13
